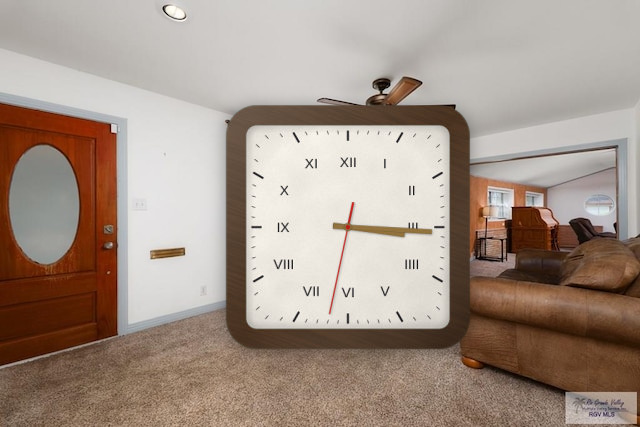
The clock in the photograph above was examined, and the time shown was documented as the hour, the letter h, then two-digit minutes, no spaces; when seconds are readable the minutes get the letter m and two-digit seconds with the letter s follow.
3h15m32s
